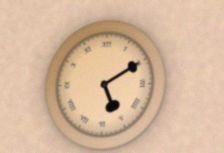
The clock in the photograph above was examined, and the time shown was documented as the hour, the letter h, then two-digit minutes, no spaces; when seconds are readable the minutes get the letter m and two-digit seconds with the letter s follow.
5h10
